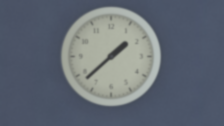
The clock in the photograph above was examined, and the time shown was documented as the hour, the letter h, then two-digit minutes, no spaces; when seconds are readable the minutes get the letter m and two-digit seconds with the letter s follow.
1h38
